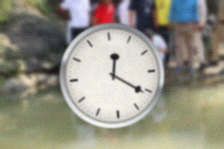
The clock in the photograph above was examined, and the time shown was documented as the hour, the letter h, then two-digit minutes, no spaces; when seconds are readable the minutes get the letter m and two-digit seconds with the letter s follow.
12h21
